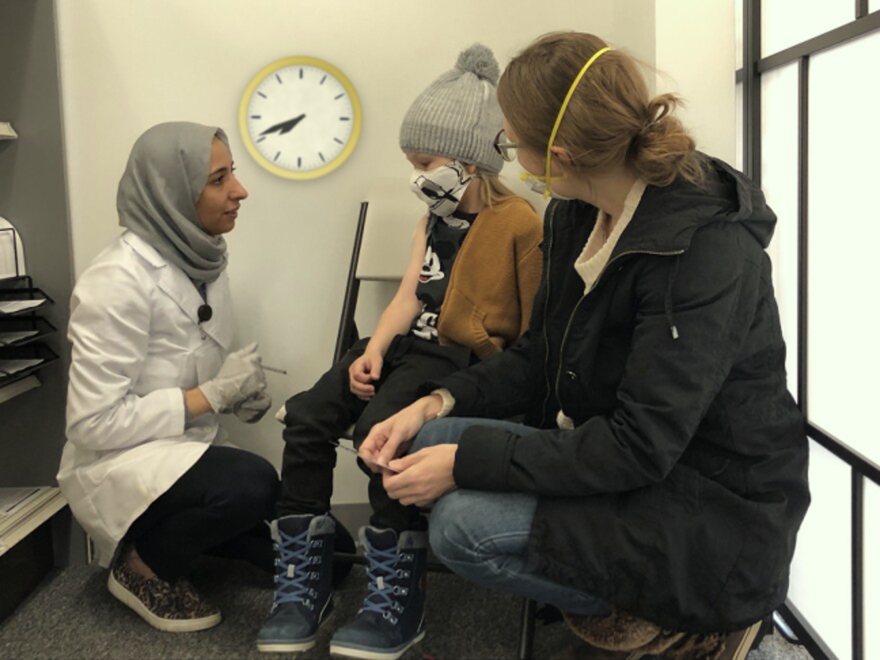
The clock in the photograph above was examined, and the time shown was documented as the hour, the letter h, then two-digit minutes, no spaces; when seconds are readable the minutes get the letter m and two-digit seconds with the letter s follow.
7h41
